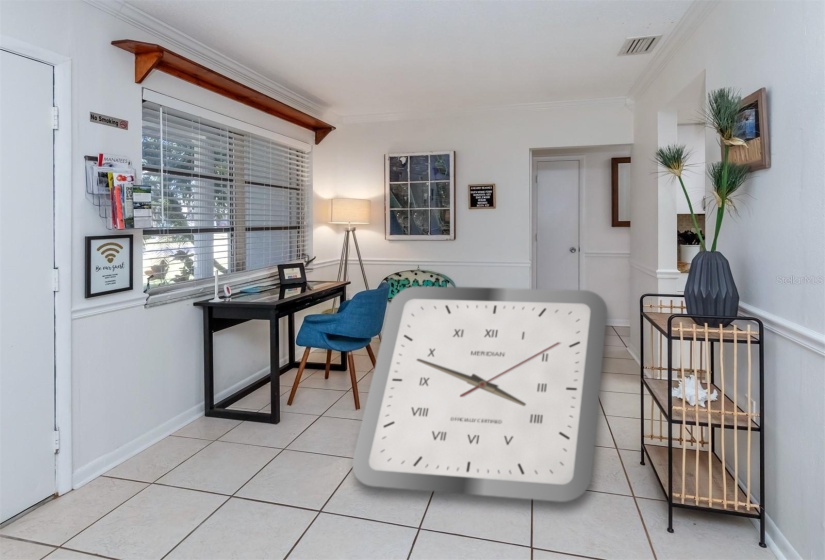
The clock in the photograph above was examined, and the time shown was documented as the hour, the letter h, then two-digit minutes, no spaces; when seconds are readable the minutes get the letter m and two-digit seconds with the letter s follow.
3h48m09s
